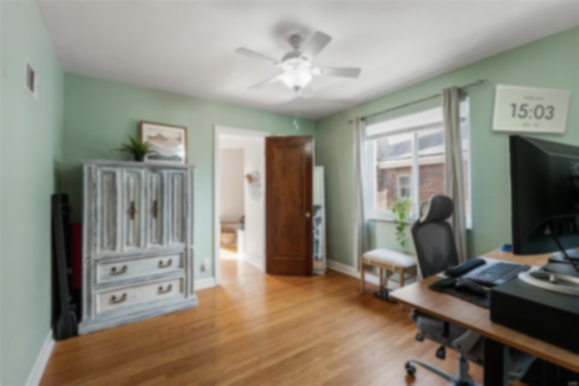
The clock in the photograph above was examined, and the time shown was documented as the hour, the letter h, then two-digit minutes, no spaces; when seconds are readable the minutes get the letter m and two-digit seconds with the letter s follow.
15h03
